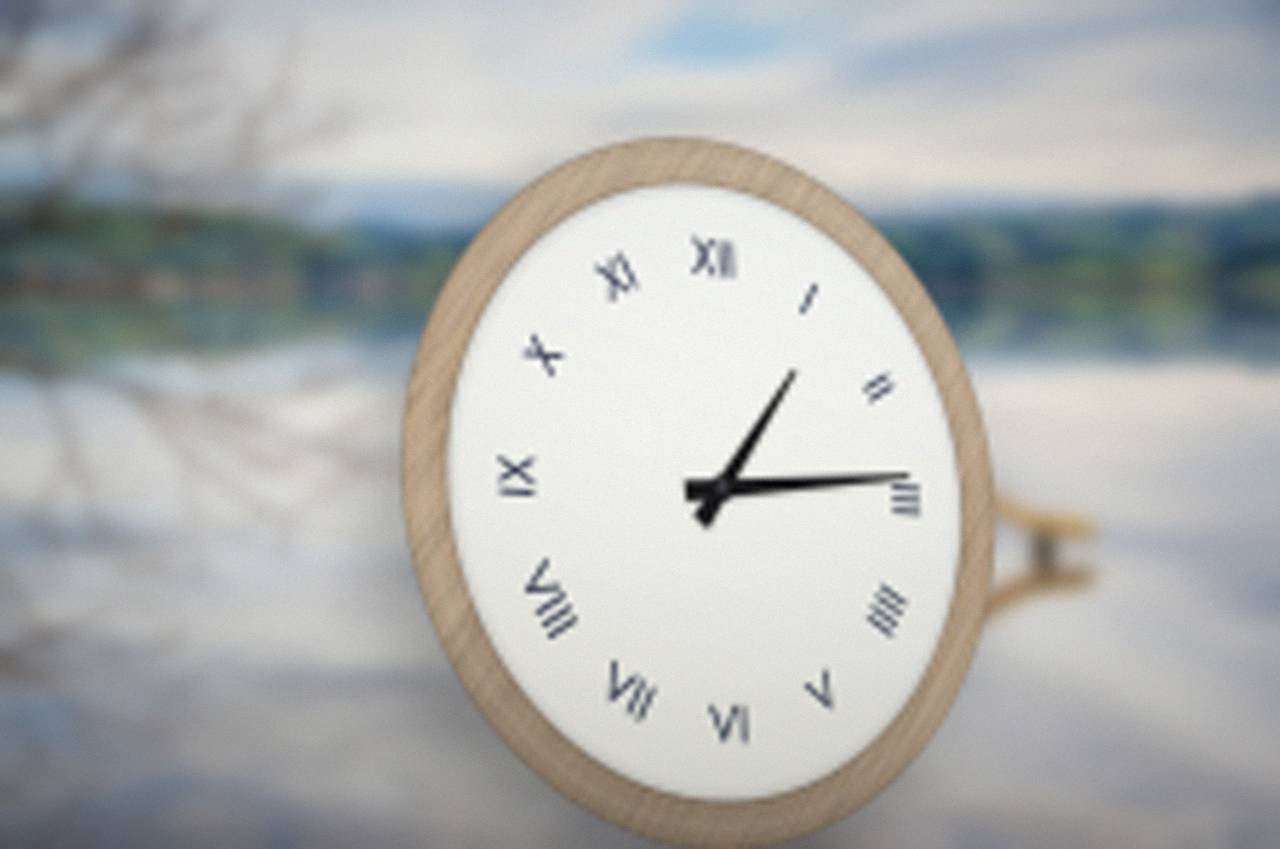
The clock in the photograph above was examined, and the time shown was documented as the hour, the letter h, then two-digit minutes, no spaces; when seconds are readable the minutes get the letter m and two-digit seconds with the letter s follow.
1h14
